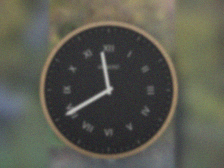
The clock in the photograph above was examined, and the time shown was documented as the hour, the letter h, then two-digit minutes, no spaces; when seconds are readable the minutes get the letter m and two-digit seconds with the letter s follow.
11h40
